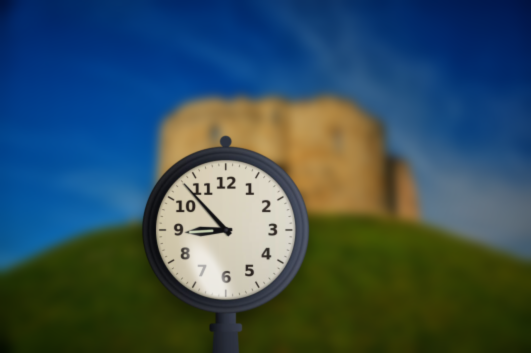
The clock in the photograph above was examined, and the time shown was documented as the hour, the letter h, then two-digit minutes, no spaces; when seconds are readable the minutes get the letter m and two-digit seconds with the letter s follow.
8h53
